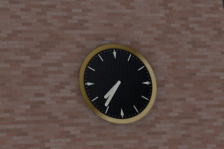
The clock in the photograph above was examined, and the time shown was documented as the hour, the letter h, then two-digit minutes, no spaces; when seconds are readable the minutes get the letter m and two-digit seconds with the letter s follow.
7h36
